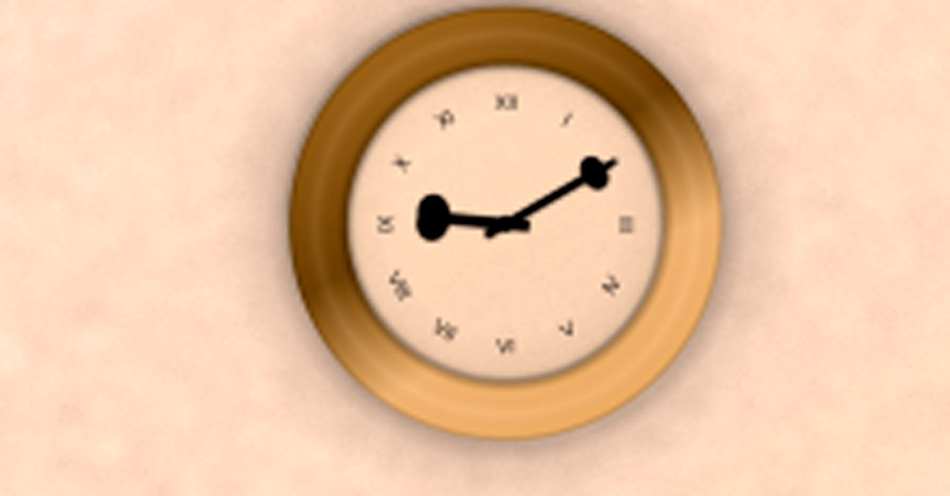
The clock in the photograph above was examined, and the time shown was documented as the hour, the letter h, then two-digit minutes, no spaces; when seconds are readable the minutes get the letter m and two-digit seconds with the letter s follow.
9h10
